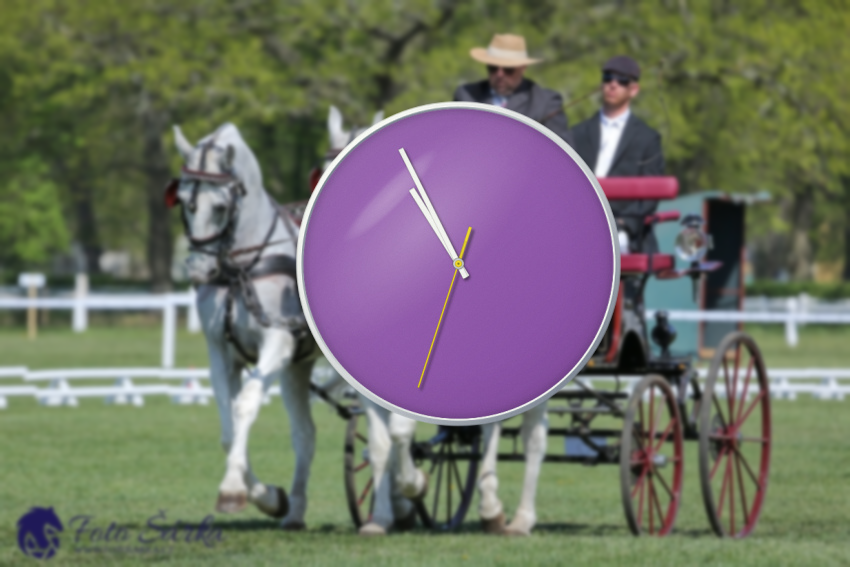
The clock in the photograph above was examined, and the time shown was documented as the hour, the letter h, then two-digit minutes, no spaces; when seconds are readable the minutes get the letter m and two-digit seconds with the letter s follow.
10h55m33s
